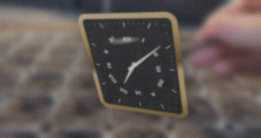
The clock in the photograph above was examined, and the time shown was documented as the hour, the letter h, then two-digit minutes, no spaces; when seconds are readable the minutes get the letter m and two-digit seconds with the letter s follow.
7h09
